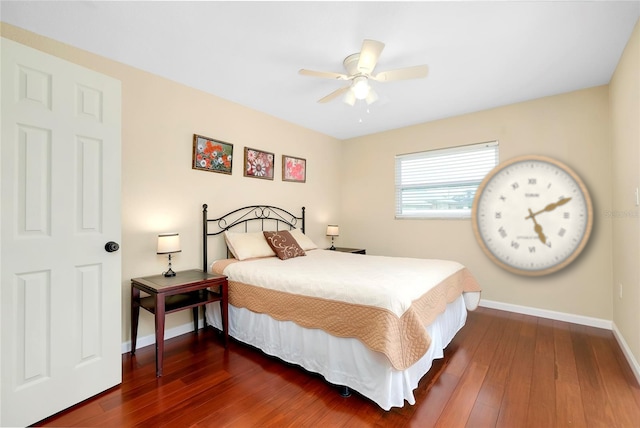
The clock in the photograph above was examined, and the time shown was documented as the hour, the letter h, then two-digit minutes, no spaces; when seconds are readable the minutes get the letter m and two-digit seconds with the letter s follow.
5h11
